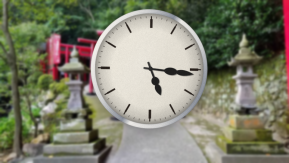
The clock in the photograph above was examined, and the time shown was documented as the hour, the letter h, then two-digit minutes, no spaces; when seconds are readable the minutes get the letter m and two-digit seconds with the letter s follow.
5h16
